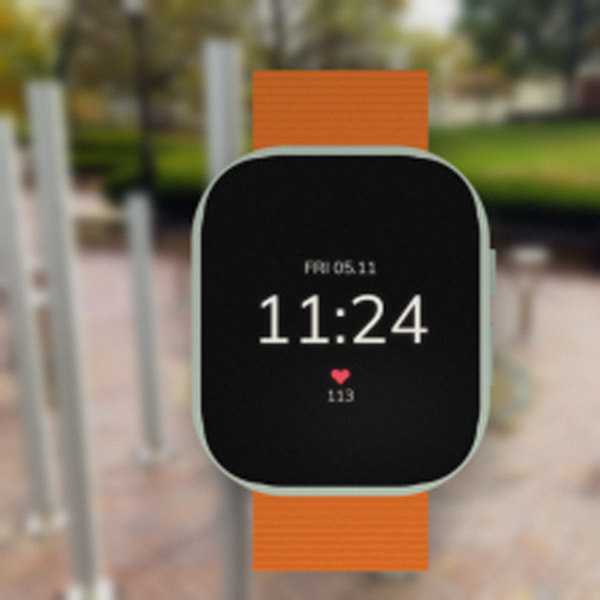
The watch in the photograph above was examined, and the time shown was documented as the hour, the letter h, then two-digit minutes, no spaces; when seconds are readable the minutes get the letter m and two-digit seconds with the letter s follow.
11h24
